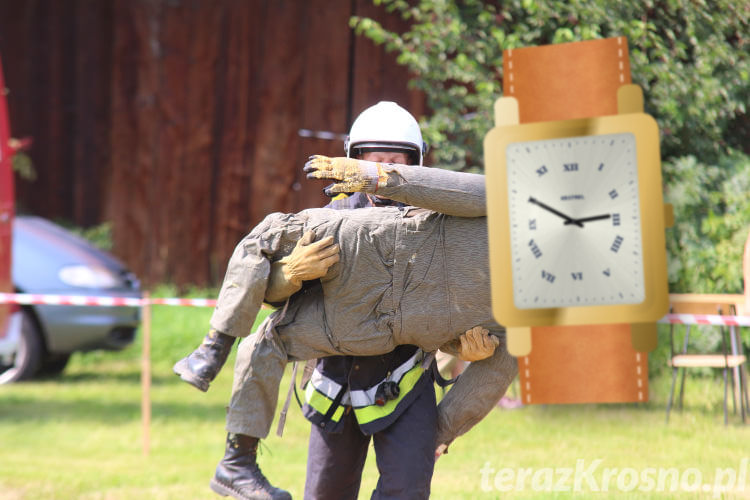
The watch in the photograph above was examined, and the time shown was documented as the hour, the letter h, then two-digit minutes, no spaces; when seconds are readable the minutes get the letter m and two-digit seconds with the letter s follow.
2h50
